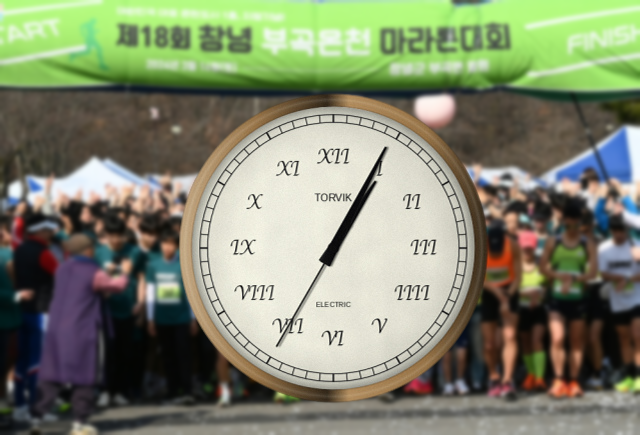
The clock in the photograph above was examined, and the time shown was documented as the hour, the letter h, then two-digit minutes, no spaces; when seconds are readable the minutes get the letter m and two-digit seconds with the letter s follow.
1h04m35s
